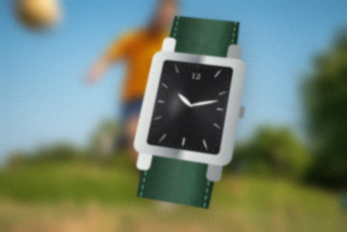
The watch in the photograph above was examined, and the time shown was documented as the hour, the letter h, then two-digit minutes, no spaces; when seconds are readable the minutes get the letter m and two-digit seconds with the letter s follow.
10h12
